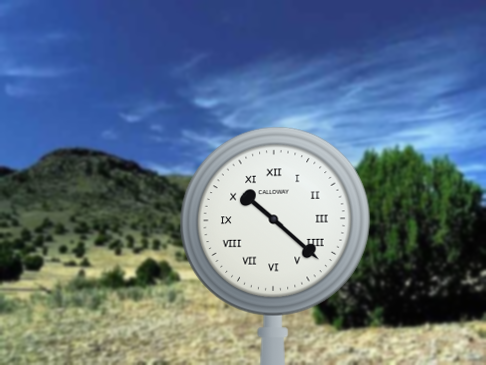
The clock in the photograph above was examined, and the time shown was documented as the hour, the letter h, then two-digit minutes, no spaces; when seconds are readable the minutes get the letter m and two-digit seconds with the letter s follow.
10h22
